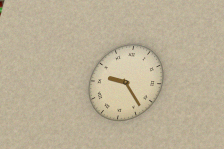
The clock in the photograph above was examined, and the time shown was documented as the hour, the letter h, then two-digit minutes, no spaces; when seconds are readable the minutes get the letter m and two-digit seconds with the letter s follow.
9h23
